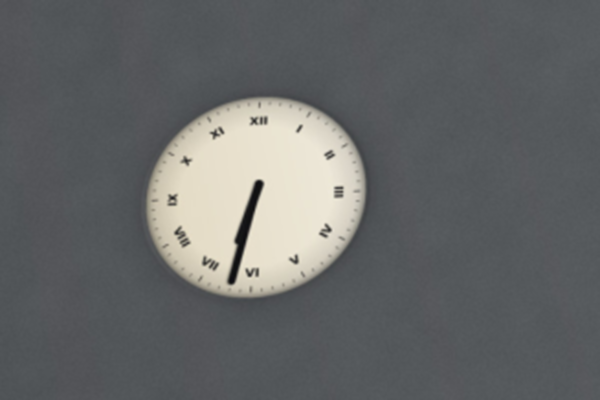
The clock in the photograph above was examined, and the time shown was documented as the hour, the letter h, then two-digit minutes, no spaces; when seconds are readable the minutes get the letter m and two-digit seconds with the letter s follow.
6h32
